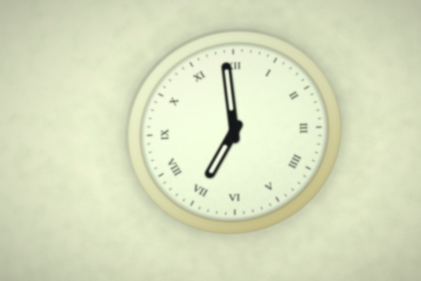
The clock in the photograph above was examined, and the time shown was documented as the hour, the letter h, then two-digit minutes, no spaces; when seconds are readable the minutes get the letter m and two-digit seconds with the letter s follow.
6h59
